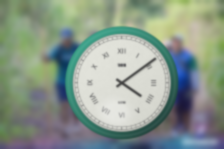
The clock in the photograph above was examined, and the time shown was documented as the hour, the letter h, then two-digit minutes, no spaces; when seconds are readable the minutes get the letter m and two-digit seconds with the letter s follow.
4h09
